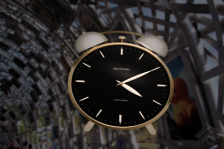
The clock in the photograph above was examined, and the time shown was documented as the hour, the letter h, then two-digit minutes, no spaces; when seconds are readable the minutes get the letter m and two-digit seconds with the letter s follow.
4h10
